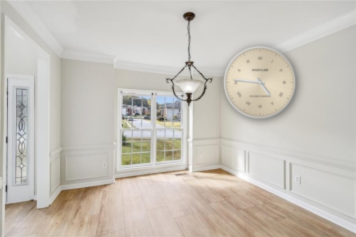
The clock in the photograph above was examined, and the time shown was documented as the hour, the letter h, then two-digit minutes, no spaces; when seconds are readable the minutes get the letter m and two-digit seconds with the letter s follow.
4h46
